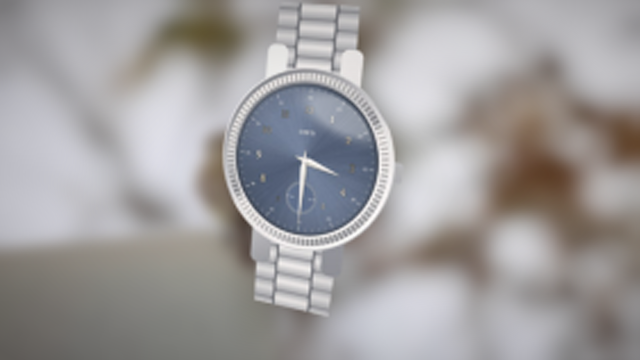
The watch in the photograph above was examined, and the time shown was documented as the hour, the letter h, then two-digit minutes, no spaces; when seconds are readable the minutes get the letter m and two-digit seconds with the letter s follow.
3h30
